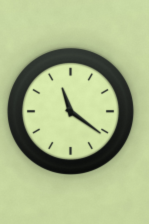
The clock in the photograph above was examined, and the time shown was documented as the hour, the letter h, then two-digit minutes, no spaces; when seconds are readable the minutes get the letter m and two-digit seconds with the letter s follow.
11h21
